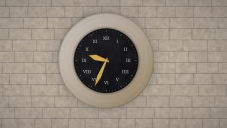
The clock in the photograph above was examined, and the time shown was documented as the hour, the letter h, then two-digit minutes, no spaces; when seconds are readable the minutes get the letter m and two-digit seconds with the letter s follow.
9h34
